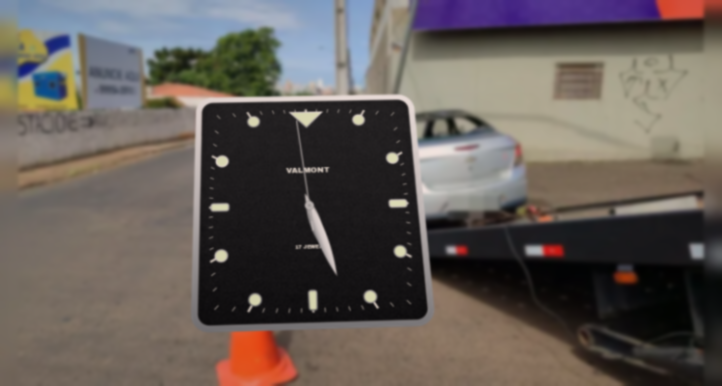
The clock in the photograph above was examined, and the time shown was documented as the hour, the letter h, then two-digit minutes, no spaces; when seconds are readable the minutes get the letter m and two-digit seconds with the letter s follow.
5h26m59s
